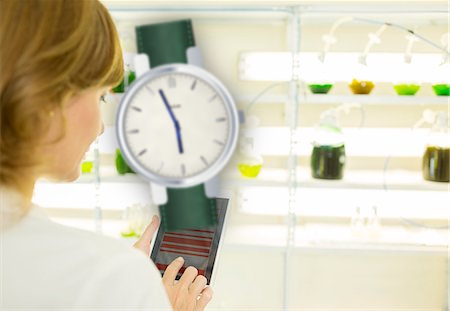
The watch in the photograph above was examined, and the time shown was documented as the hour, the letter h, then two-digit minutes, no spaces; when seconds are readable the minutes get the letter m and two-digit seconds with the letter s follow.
5h57
